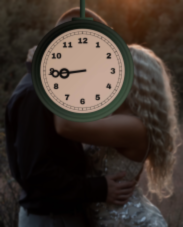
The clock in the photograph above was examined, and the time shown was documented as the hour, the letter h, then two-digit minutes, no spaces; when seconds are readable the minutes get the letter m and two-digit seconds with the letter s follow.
8h44
